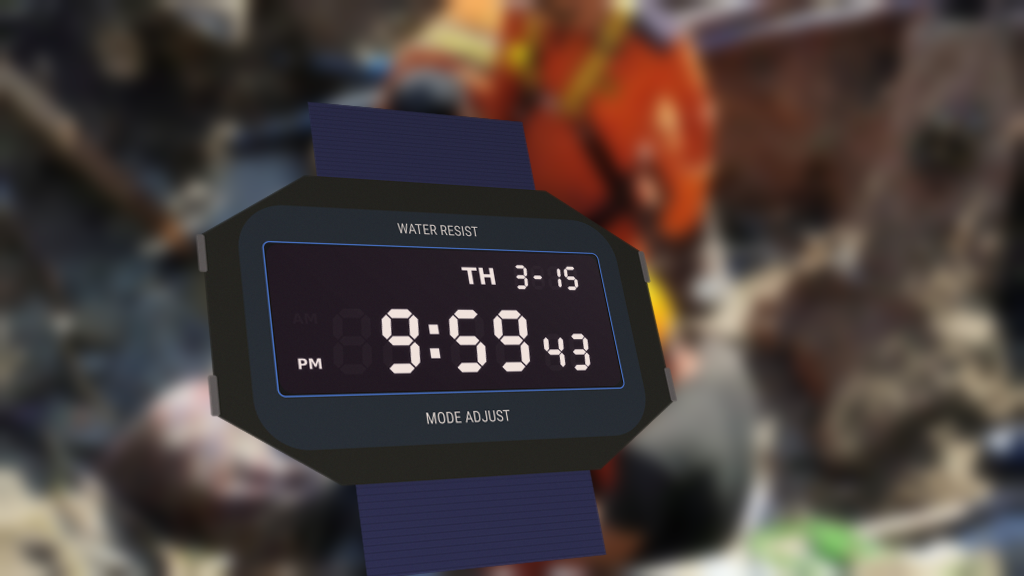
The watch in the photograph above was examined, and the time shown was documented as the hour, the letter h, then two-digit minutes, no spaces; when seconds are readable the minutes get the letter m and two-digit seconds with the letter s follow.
9h59m43s
